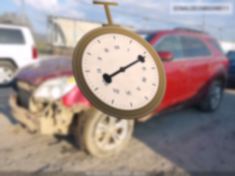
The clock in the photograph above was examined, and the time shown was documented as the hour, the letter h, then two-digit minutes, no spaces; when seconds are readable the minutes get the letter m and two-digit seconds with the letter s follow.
8h11
